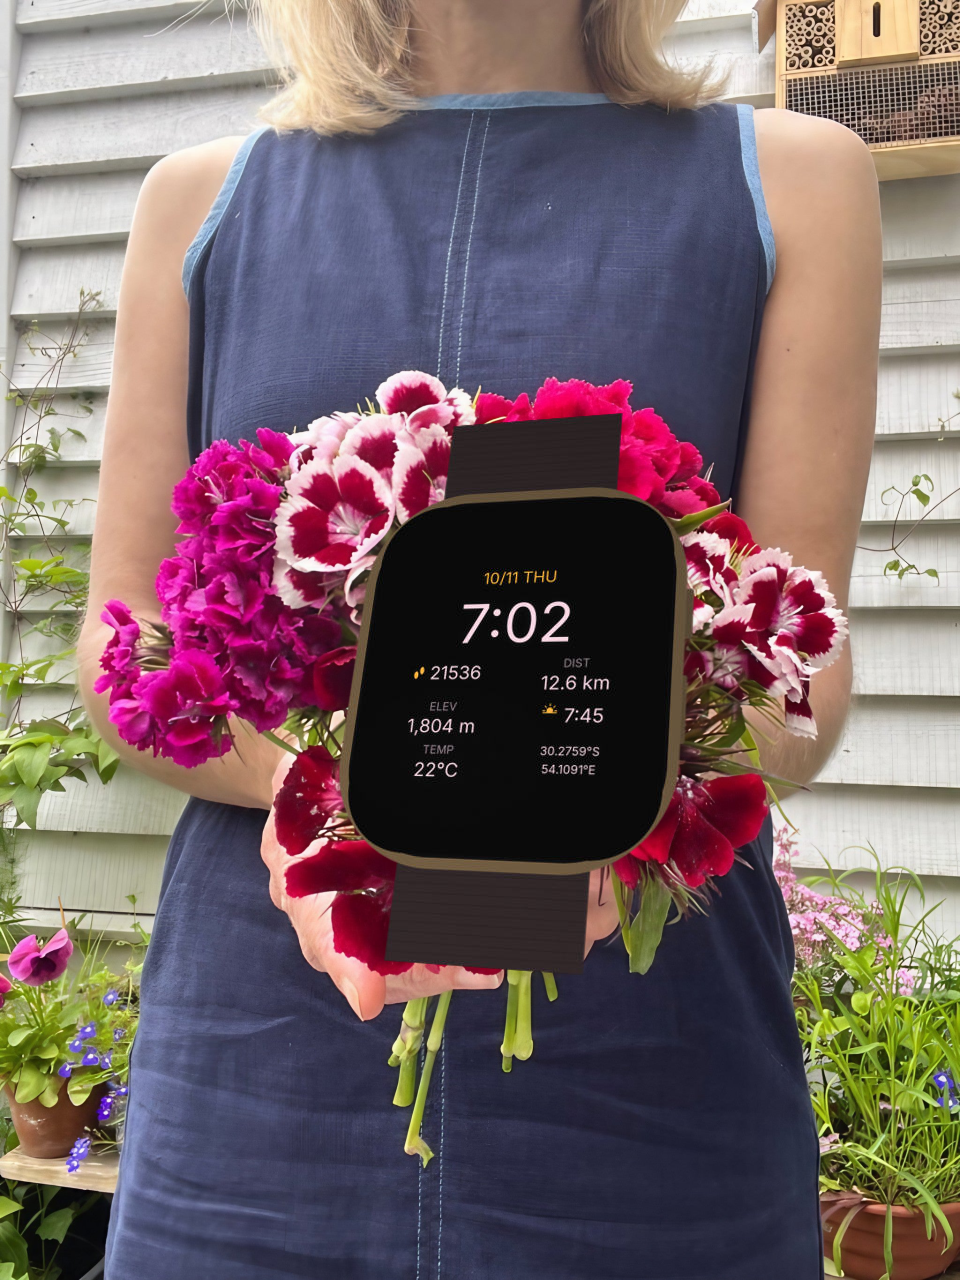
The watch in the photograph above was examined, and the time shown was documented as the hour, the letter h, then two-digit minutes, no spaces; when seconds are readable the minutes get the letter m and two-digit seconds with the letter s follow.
7h02
